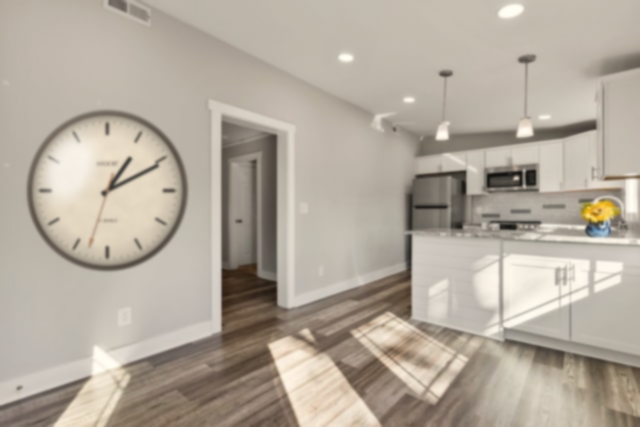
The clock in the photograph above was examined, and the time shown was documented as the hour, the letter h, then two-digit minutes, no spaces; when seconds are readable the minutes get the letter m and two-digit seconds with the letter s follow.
1h10m33s
